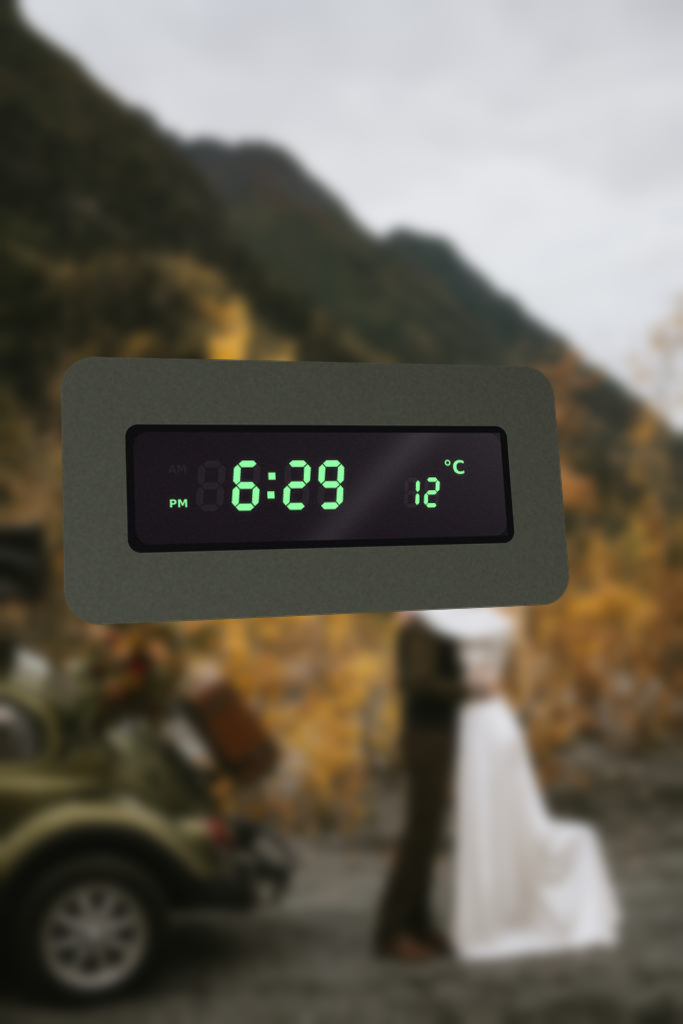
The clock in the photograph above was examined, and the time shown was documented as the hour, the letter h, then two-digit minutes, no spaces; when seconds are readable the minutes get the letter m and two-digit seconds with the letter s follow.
6h29
